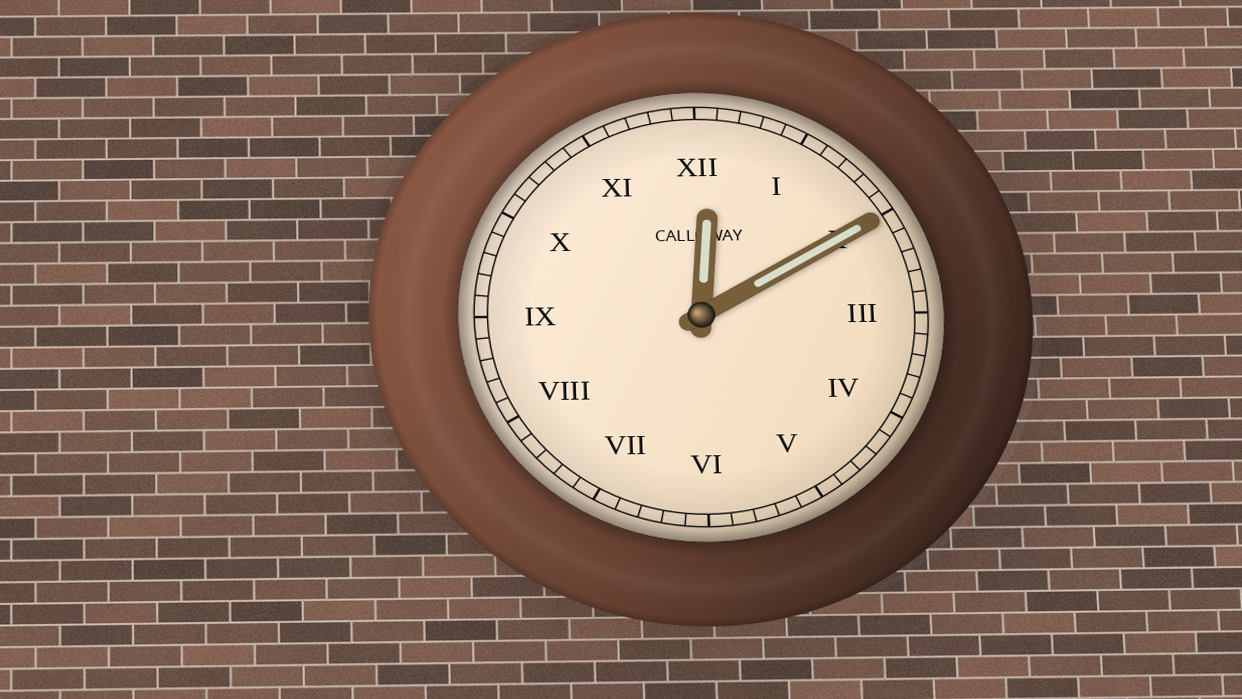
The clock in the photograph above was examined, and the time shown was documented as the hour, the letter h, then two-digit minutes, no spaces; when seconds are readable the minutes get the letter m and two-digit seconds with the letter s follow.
12h10
